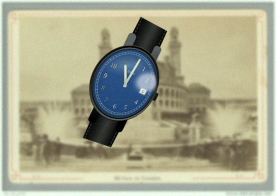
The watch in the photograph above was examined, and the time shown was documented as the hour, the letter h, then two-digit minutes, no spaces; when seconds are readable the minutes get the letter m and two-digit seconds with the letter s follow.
11h01
